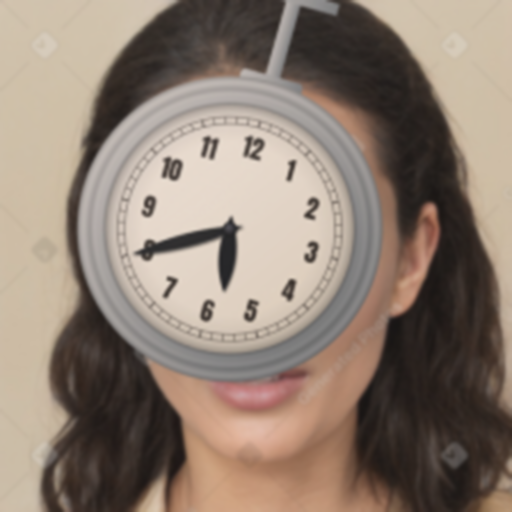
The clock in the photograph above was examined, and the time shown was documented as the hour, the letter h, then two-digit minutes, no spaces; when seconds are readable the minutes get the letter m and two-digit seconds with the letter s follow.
5h40
